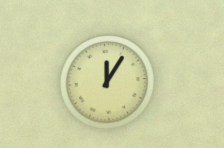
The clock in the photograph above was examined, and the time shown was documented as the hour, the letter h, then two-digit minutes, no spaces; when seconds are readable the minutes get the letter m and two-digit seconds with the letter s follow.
12h06
